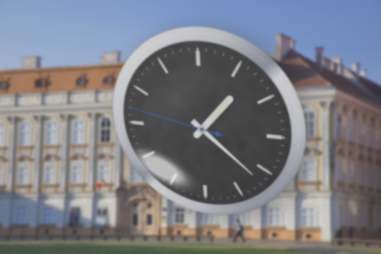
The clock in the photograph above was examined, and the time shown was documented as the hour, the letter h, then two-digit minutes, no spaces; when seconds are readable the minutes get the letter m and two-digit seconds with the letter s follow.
1h21m47s
